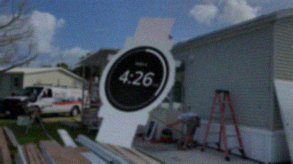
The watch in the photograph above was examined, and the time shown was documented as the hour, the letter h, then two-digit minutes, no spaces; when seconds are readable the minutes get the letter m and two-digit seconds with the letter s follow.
4h26
